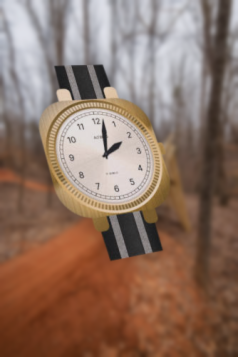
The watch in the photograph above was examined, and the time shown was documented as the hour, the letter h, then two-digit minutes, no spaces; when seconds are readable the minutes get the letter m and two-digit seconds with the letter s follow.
2h02
